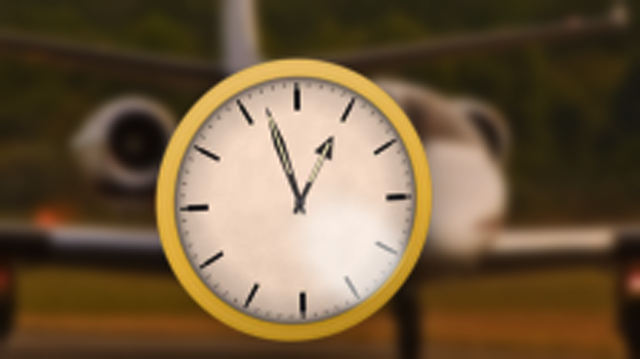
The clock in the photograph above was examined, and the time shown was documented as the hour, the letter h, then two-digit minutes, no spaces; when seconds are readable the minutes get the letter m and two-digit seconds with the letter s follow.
12h57
